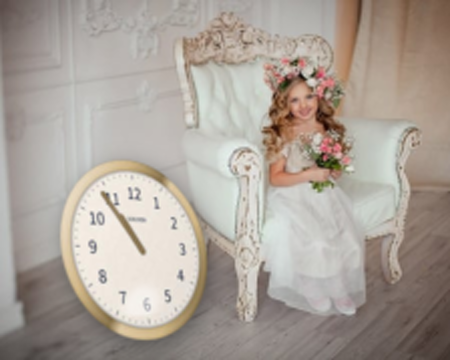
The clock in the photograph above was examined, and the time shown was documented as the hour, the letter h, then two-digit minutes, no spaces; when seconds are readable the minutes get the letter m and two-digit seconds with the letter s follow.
10h54
